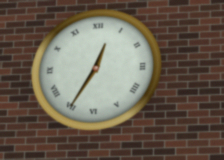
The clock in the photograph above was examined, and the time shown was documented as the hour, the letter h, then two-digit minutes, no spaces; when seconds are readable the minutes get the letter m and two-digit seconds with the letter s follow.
12h35
